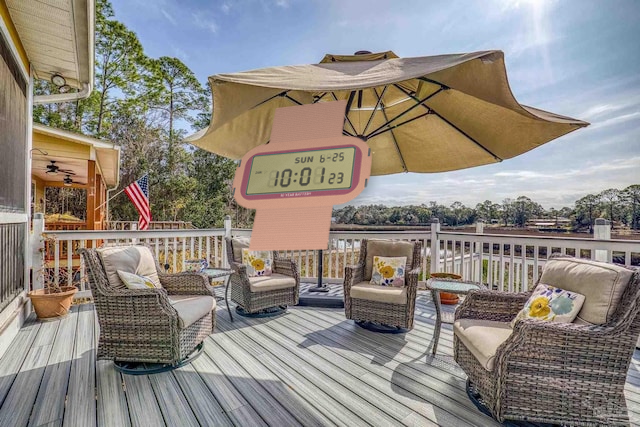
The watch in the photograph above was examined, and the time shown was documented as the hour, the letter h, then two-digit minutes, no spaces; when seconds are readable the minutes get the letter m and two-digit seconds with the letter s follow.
10h01m23s
